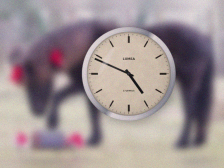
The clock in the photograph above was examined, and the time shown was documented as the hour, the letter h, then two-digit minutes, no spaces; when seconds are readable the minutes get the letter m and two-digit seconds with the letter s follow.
4h49
